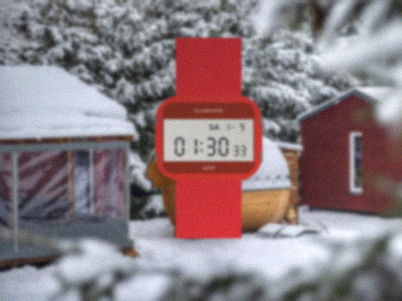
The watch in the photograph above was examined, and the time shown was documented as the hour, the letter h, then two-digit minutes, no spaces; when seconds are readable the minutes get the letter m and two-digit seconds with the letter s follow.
1h30
